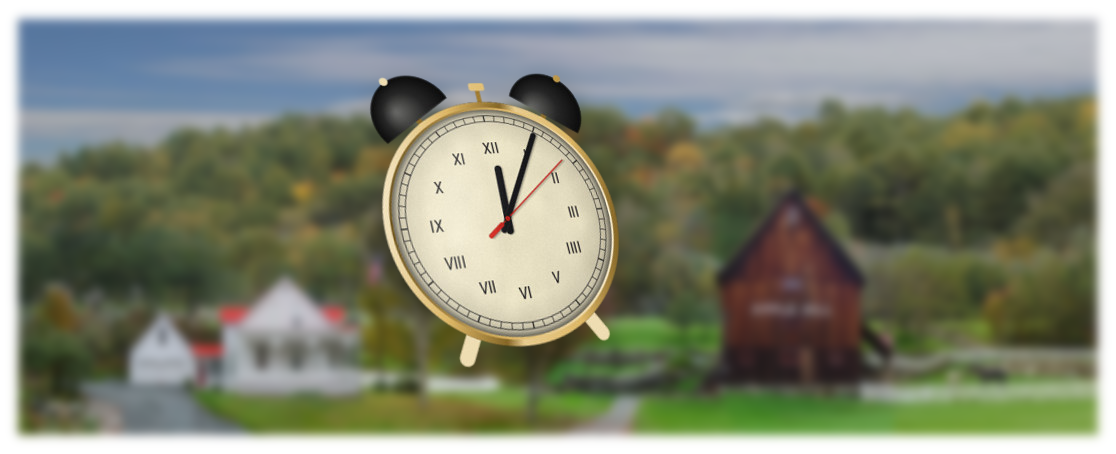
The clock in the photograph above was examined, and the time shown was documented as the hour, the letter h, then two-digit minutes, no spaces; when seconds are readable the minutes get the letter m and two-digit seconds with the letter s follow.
12h05m09s
